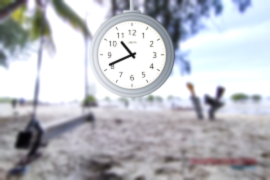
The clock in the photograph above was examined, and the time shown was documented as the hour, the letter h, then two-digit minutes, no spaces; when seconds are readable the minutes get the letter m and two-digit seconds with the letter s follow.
10h41
